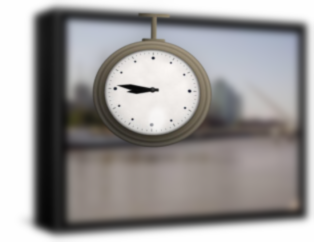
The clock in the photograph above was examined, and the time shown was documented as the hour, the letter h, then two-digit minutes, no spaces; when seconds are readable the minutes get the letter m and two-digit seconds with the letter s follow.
8h46
